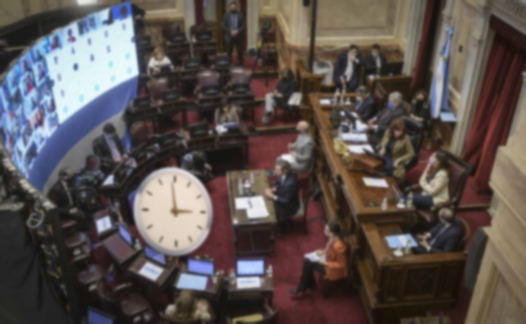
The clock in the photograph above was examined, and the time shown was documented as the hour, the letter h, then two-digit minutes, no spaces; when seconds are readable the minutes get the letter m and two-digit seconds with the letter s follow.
2h59
